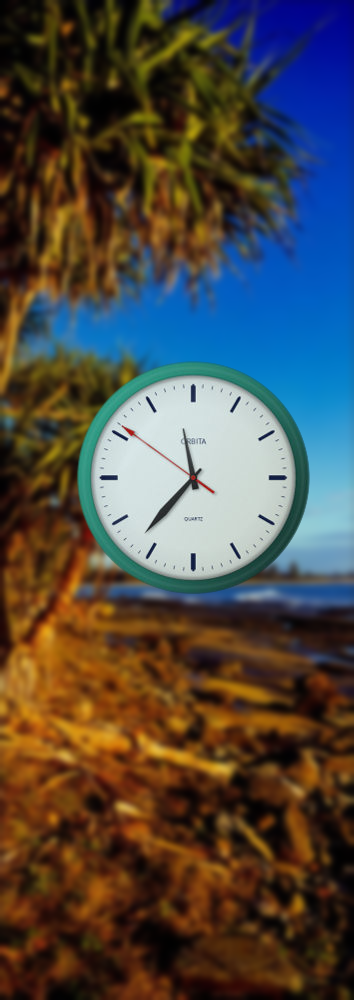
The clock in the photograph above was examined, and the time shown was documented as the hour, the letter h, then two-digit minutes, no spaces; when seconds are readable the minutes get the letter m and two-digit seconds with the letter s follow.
11h36m51s
